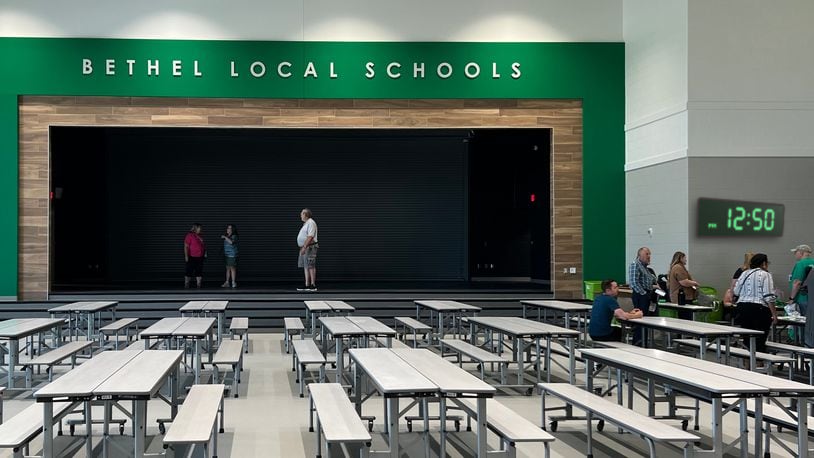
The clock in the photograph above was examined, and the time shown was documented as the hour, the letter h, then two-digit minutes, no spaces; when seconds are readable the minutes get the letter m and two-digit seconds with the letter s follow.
12h50
